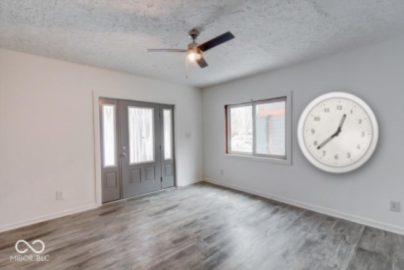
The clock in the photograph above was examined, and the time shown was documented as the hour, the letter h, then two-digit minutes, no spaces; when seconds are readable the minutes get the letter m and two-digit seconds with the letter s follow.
12h38
